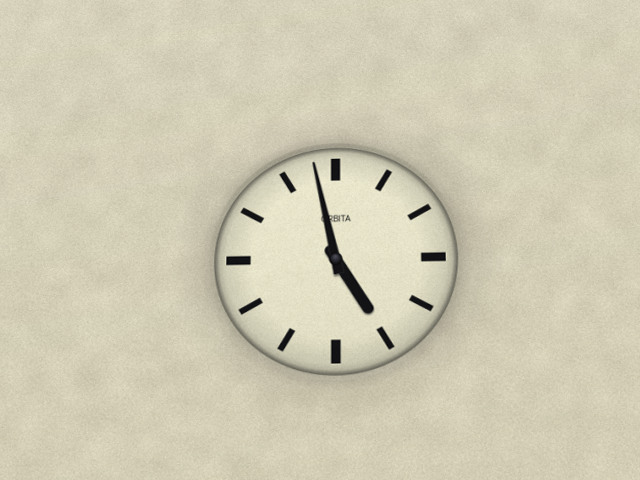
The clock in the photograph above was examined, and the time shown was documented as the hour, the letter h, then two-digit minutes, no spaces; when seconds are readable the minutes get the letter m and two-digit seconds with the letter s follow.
4h58
